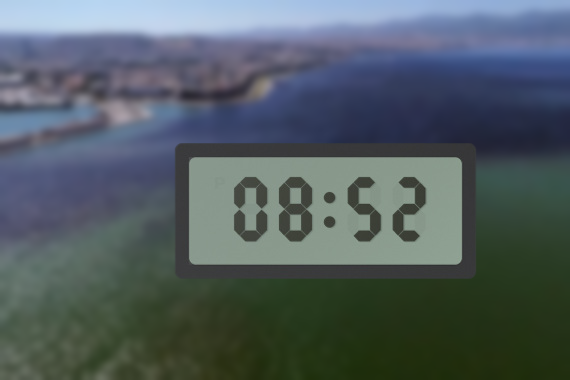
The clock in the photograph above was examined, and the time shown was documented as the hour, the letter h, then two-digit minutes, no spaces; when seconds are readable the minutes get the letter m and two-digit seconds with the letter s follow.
8h52
